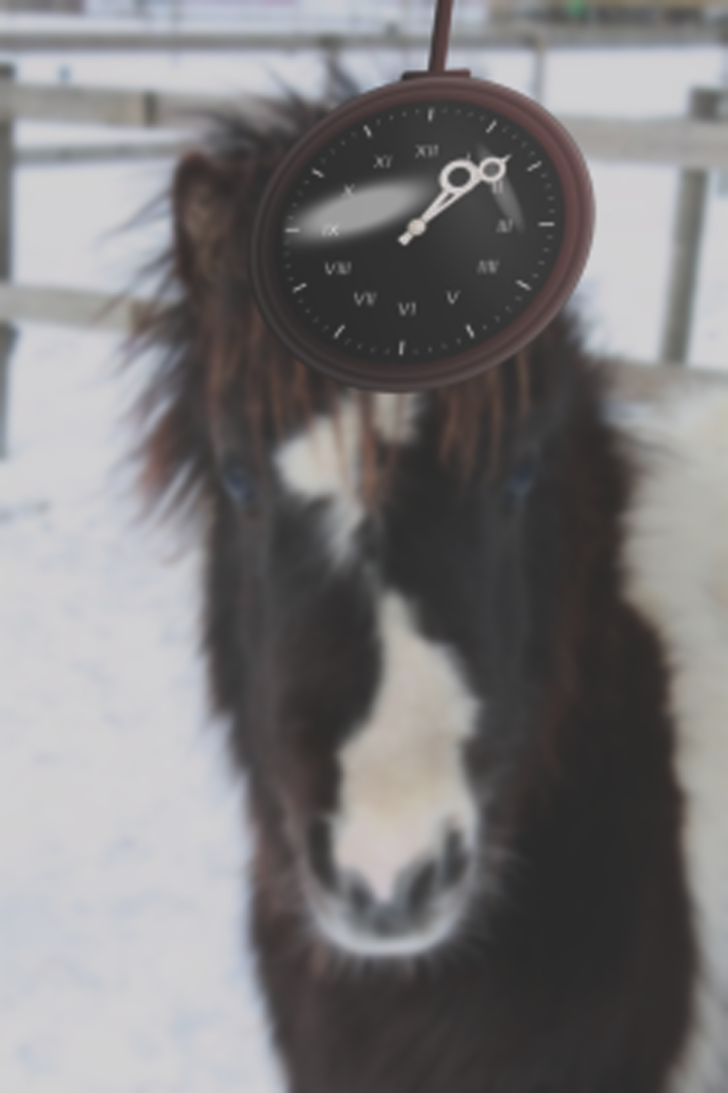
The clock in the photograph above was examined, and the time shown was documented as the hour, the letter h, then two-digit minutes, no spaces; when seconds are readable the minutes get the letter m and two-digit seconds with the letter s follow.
1h08
